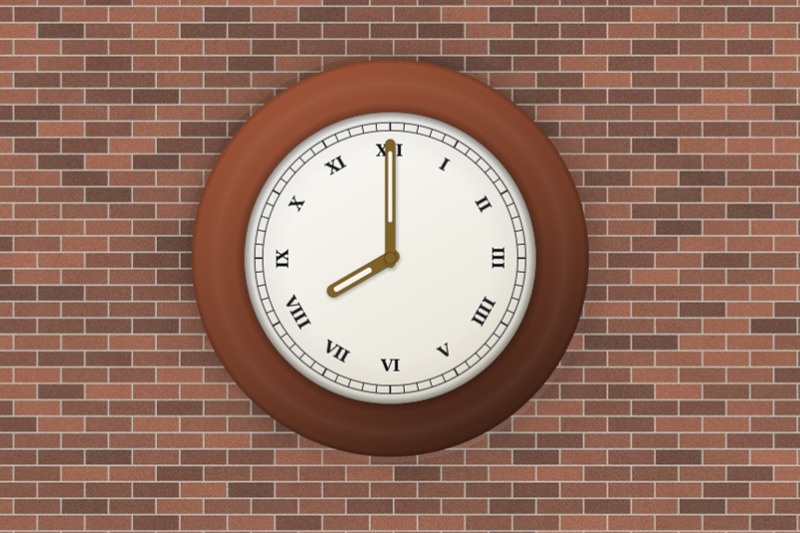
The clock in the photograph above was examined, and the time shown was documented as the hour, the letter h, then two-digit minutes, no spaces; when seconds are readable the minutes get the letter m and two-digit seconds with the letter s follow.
8h00
